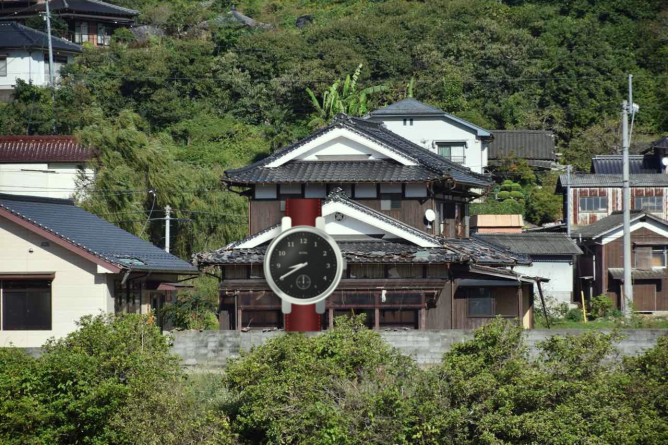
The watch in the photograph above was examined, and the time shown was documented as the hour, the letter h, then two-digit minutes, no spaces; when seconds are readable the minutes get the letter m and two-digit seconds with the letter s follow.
8h40
